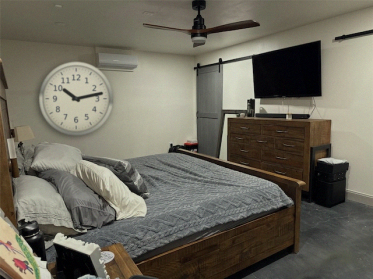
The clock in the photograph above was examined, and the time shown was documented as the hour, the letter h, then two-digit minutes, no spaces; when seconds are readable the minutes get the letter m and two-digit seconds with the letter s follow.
10h13
